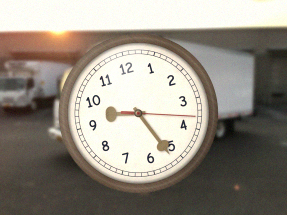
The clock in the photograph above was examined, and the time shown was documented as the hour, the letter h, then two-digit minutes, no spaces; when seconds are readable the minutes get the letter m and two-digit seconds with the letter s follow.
9h26m18s
